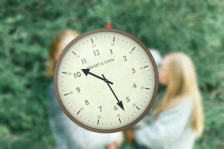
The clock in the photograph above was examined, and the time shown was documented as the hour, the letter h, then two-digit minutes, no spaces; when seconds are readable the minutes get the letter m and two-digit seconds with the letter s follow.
10h28
